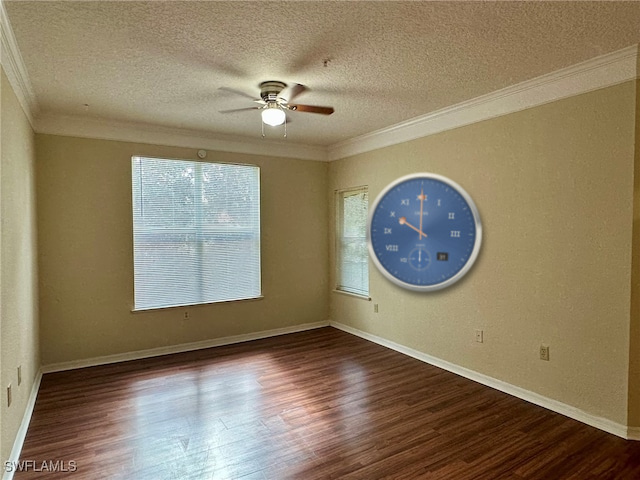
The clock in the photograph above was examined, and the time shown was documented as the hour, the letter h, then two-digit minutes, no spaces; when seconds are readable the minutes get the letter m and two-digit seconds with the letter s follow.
10h00
